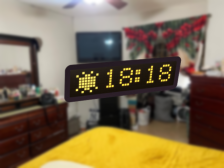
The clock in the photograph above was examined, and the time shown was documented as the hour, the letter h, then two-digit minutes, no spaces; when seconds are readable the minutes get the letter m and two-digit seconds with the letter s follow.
18h18
